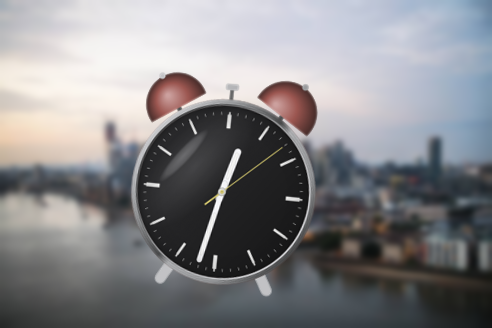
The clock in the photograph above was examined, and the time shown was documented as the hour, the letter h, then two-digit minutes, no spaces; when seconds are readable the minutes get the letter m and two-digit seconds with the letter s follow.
12h32m08s
